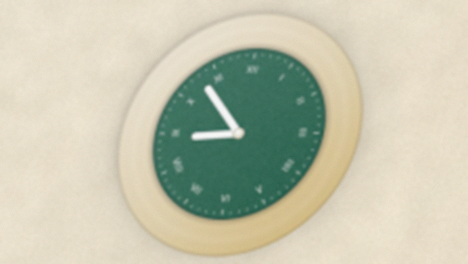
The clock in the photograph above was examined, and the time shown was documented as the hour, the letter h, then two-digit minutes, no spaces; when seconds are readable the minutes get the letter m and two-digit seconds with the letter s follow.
8h53
